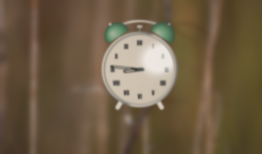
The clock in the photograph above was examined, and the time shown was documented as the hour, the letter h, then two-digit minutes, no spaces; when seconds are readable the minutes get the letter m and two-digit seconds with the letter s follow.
8h46
